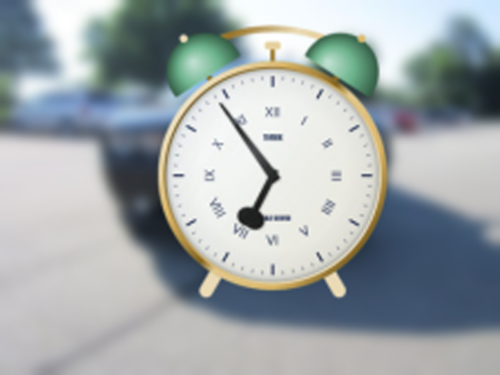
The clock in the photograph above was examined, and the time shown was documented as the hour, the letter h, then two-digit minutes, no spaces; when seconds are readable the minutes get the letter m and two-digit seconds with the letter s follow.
6h54
